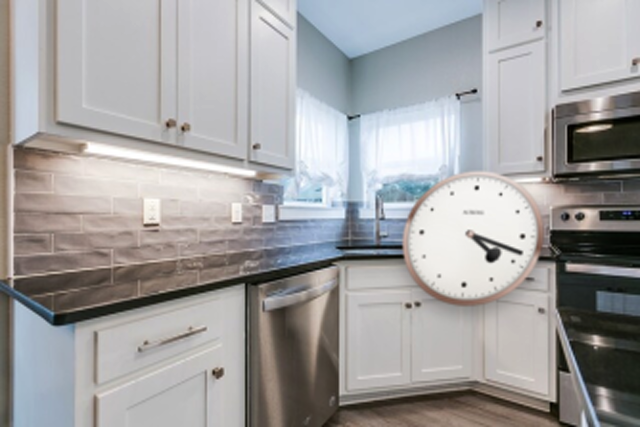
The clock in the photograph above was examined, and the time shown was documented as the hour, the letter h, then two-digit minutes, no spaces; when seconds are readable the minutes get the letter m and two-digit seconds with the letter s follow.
4h18
